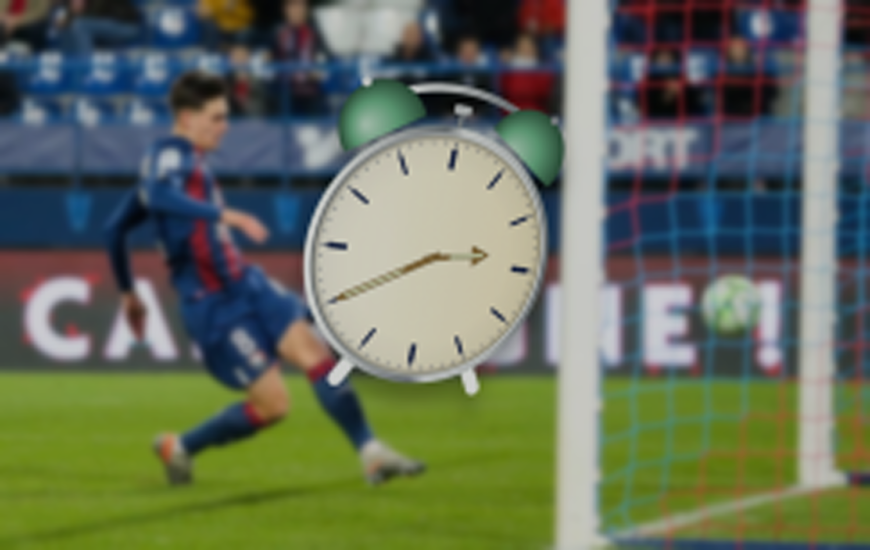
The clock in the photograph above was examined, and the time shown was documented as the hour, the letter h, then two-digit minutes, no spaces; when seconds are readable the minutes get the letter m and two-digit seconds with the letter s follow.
2h40
